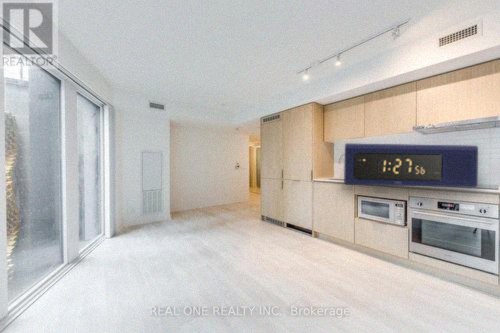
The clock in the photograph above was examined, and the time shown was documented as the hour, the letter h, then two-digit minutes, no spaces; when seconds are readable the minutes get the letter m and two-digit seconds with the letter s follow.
1h27
